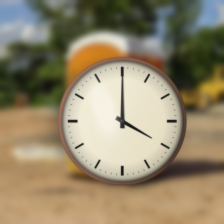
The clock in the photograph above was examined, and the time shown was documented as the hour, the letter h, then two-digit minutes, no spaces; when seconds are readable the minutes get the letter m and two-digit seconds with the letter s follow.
4h00
